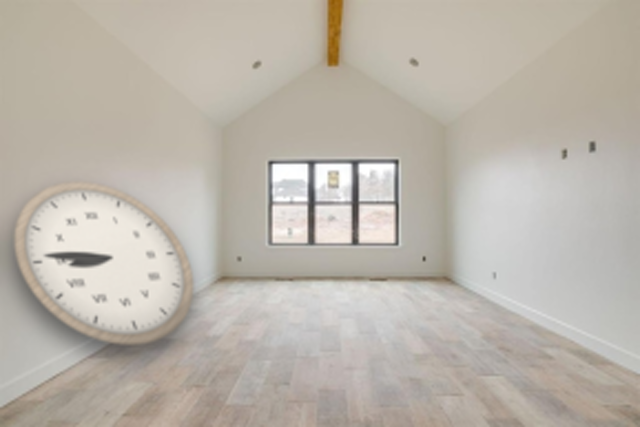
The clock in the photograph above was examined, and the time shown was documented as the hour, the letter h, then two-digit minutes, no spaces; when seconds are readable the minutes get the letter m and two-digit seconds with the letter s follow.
8h46
